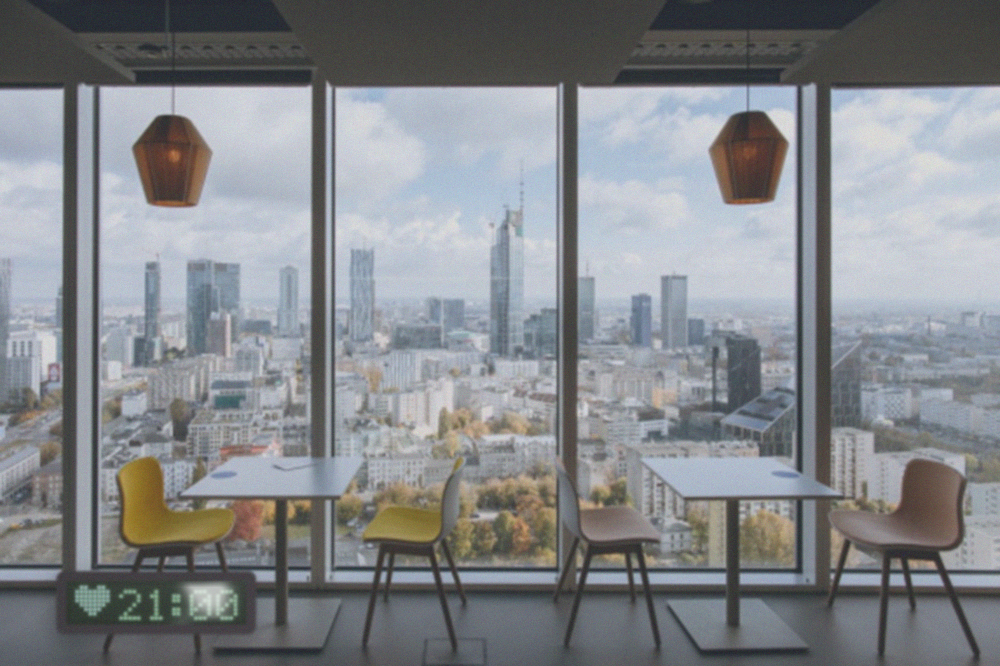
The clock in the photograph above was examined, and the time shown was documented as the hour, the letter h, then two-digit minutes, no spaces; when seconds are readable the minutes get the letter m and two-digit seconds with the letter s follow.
21h00
